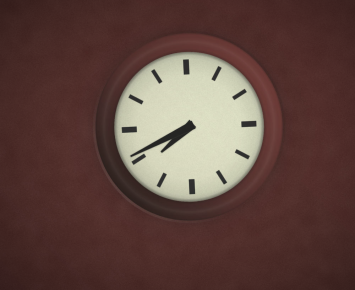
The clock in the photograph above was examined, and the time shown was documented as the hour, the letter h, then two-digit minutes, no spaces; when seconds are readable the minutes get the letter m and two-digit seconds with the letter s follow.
7h41
